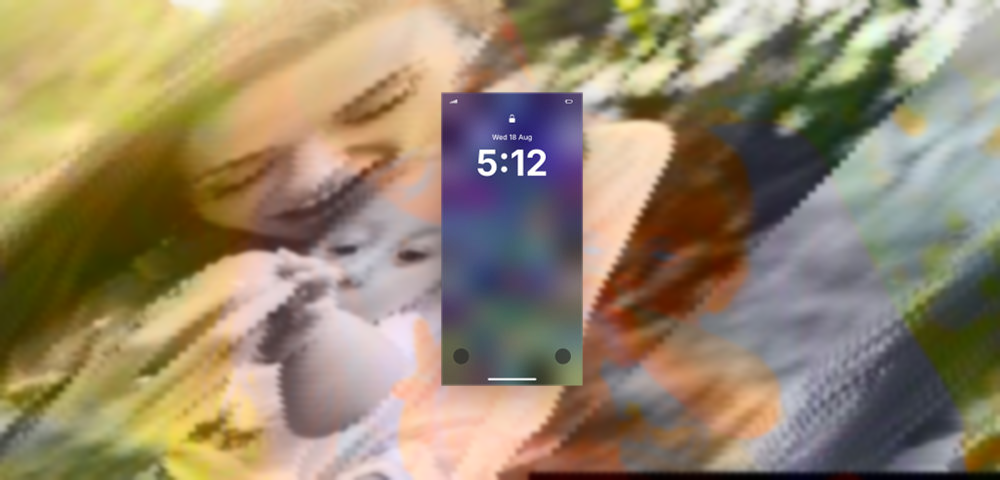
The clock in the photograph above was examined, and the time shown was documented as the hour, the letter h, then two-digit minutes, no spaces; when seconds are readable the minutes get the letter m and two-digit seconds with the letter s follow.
5h12
